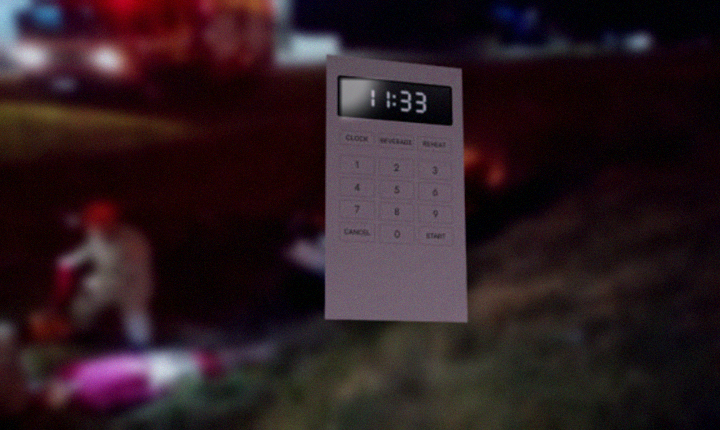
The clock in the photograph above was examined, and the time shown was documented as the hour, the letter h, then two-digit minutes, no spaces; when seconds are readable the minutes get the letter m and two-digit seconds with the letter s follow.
11h33
